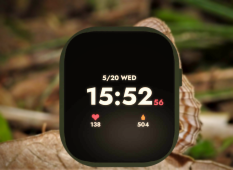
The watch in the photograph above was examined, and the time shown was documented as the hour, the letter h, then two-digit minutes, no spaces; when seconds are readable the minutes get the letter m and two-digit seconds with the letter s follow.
15h52
